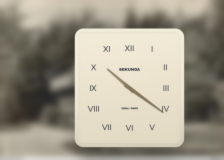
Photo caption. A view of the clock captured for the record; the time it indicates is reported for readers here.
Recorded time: 10:21
